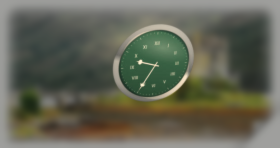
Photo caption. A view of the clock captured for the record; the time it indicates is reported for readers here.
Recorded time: 9:35
